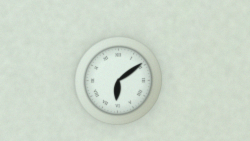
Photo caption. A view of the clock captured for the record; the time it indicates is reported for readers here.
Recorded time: 6:09
